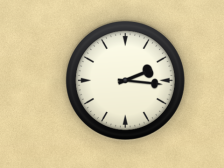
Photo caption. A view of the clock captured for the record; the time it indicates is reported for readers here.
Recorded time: 2:16
